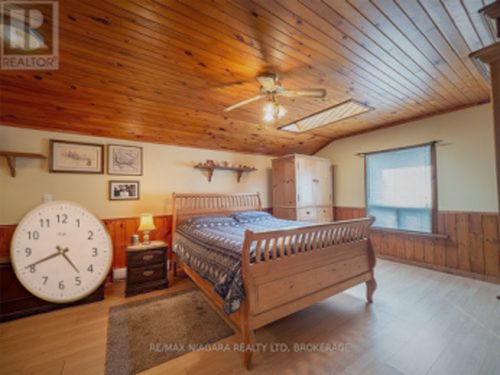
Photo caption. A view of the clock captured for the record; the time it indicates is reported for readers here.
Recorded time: 4:41
